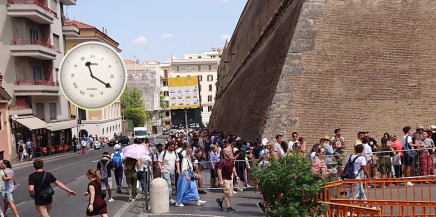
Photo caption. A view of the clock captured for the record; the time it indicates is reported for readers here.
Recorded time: 11:20
